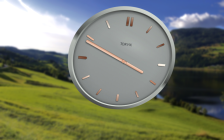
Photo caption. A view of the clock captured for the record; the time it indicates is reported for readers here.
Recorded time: 3:49
